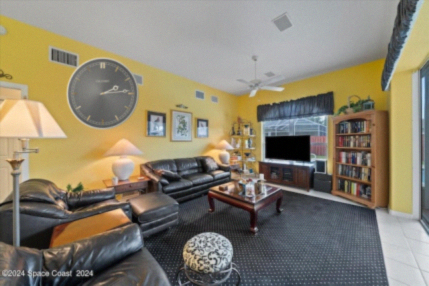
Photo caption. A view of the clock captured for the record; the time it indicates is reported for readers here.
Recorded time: 2:14
